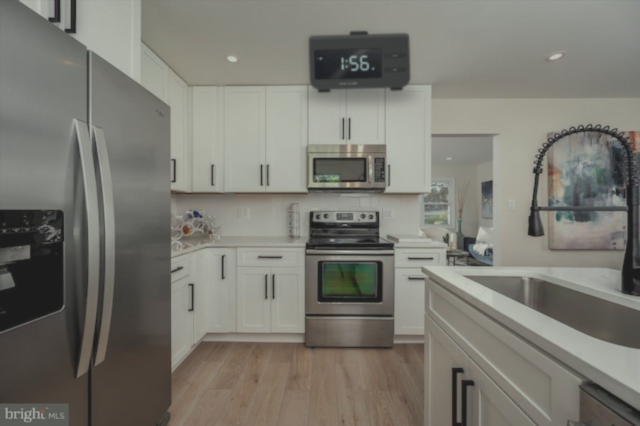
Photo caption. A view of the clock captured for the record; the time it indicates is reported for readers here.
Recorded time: 1:56
